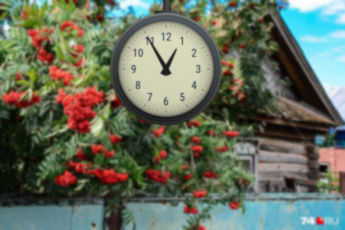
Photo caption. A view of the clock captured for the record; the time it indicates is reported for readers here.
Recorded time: 12:55
